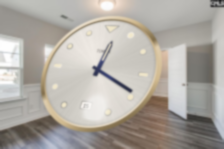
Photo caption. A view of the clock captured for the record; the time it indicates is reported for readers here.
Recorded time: 12:19
